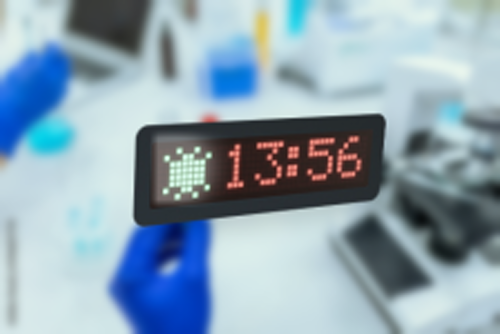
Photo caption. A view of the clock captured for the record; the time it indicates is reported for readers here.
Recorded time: 13:56
